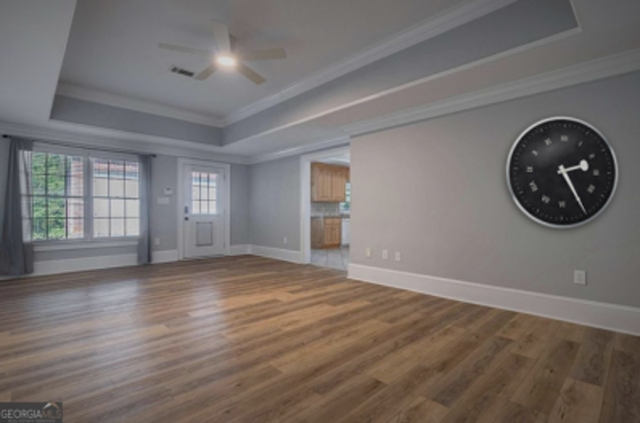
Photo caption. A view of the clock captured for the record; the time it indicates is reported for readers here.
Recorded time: 2:25
